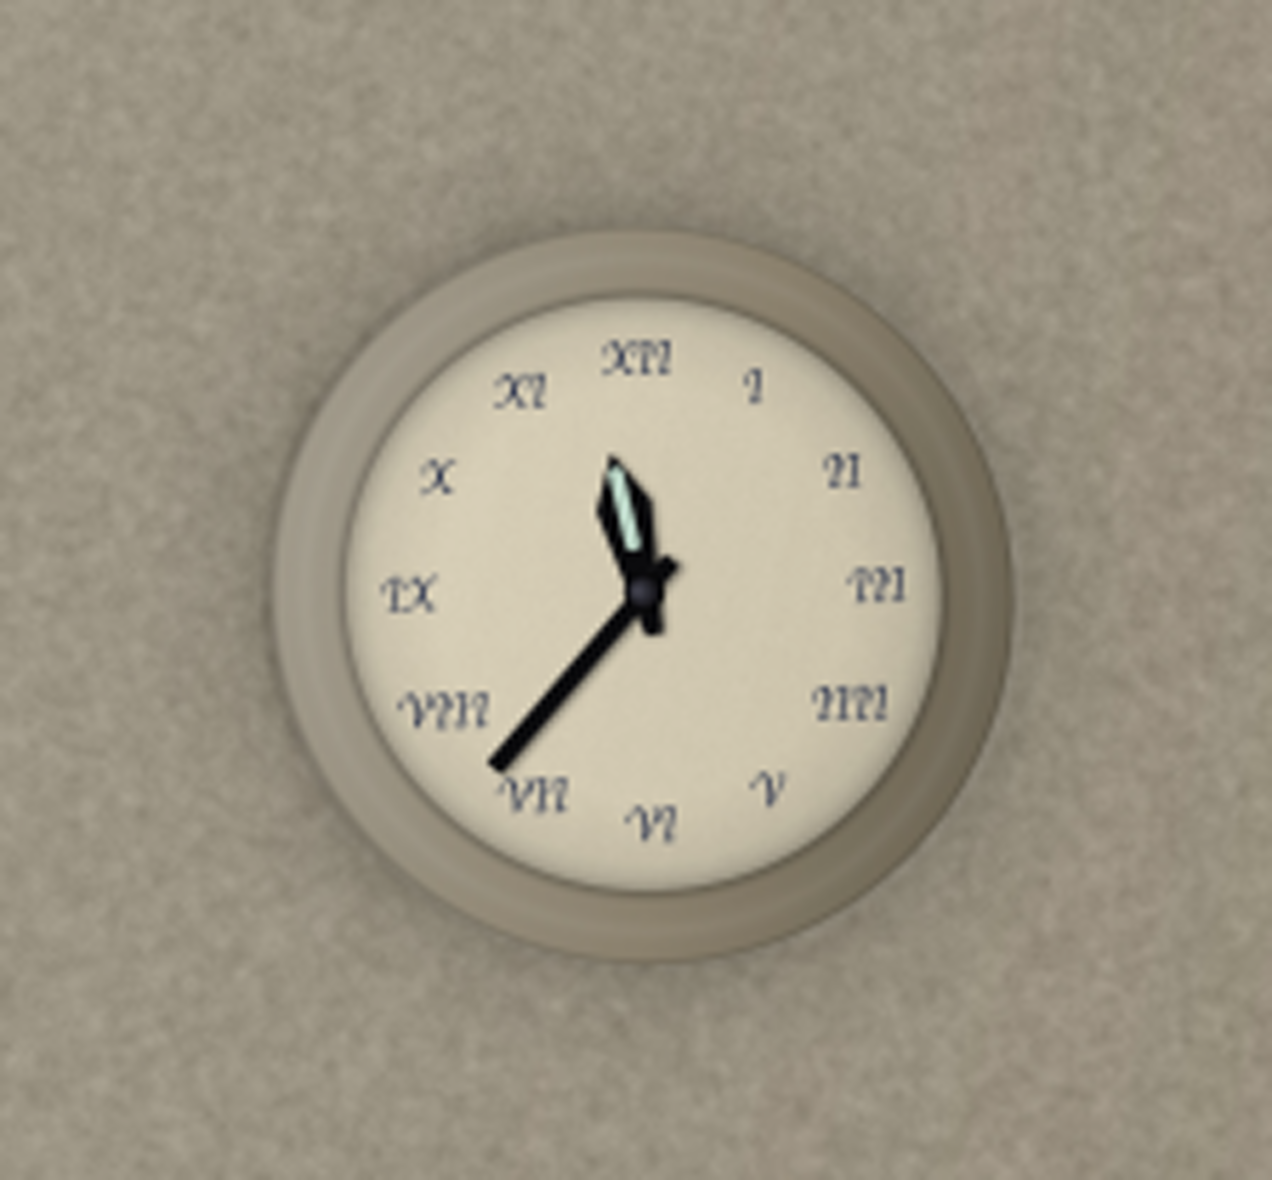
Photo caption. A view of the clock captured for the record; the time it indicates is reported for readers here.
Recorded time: 11:37
